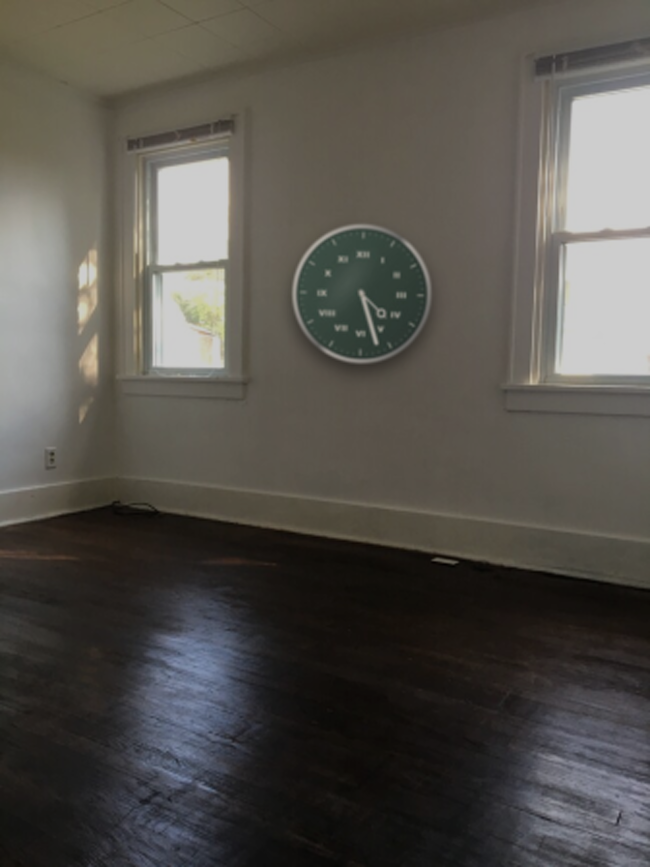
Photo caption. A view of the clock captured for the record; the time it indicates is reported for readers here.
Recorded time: 4:27
